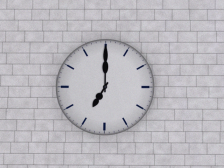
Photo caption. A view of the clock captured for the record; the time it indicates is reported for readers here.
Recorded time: 7:00
